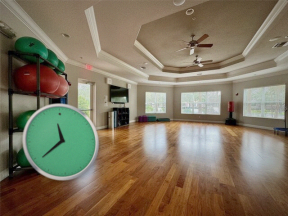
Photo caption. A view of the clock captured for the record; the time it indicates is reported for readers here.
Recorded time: 11:39
